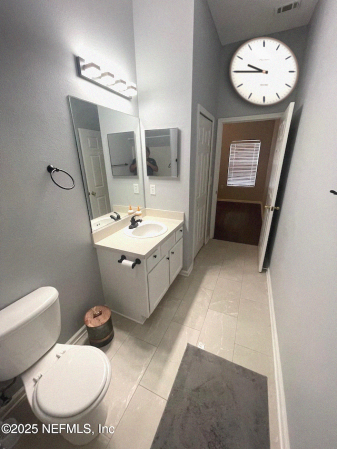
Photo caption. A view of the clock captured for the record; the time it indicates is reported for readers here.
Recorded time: 9:45
